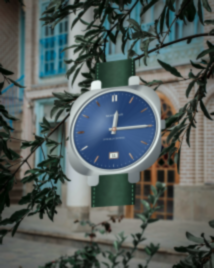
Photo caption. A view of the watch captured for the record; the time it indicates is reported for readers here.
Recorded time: 12:15
